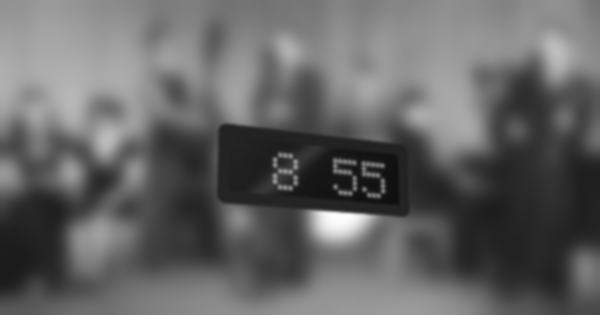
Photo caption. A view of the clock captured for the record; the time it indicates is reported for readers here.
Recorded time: 8:55
